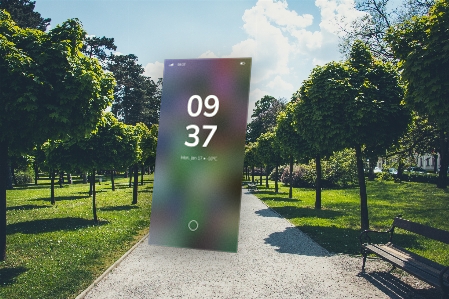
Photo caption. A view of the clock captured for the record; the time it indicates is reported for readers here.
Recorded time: 9:37
